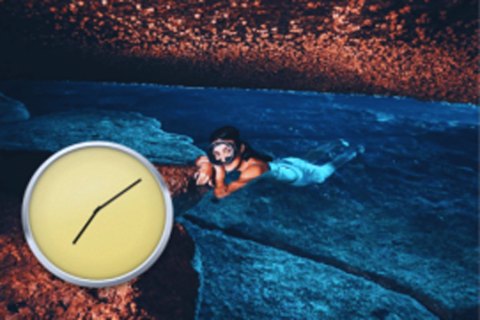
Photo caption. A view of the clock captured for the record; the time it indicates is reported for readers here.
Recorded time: 7:09
